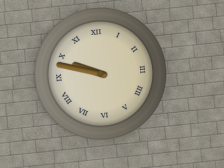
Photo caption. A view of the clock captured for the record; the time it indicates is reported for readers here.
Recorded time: 9:48
